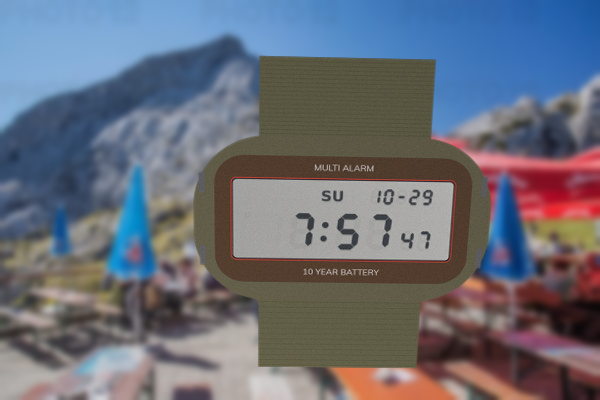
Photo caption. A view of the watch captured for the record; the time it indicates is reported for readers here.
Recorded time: 7:57:47
